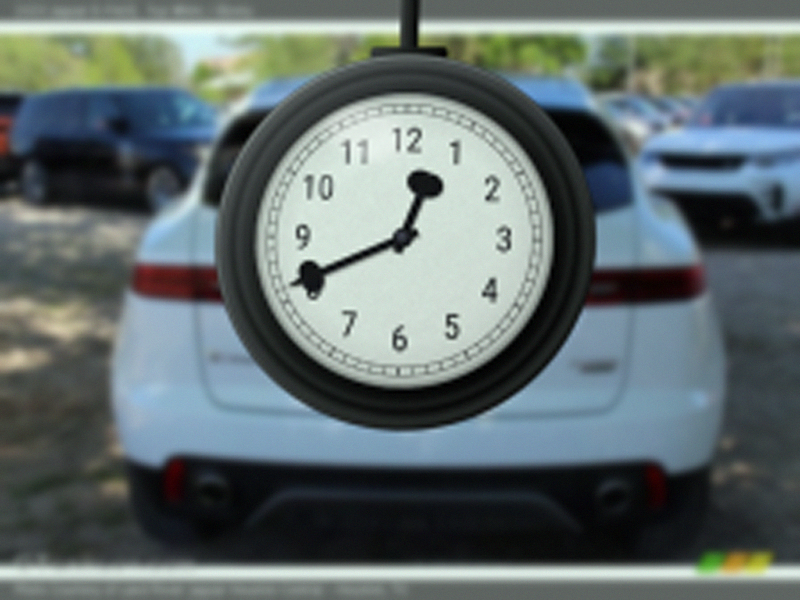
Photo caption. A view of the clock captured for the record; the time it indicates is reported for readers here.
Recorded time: 12:41
